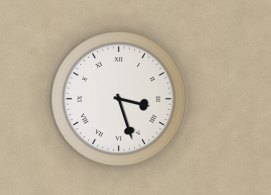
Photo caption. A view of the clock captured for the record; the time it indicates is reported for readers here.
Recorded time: 3:27
